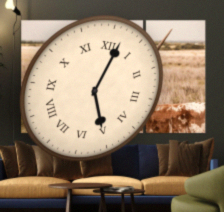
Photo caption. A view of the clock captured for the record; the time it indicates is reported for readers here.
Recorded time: 5:02
